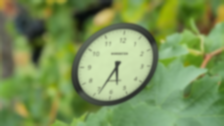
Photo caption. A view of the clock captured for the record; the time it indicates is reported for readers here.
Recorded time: 5:34
